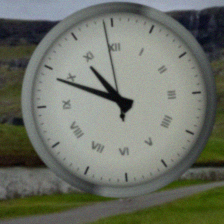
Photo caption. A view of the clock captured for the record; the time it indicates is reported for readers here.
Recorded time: 10:48:59
